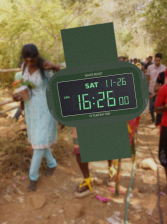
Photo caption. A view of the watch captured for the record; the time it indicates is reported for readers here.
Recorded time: 16:26:00
